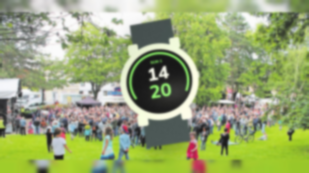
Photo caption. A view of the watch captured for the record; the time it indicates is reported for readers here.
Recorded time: 14:20
